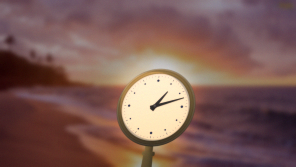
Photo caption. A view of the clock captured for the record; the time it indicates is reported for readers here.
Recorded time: 1:12
